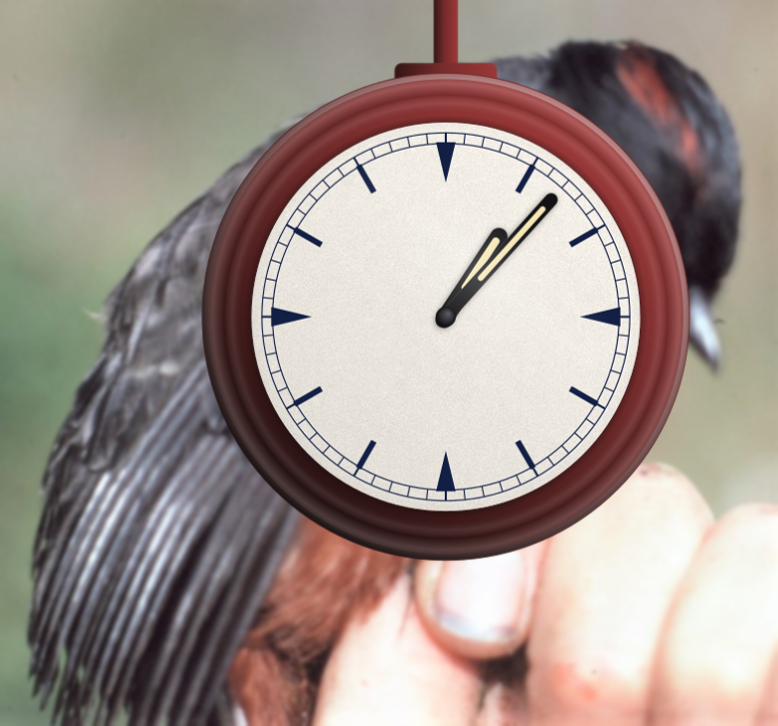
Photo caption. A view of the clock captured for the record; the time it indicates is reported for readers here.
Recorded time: 1:07
